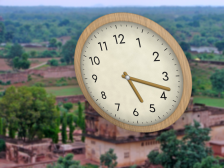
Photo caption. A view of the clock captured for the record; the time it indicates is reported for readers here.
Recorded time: 5:18
